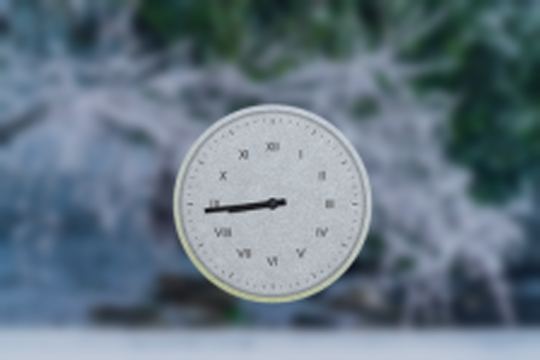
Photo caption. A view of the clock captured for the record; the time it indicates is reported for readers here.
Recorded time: 8:44
